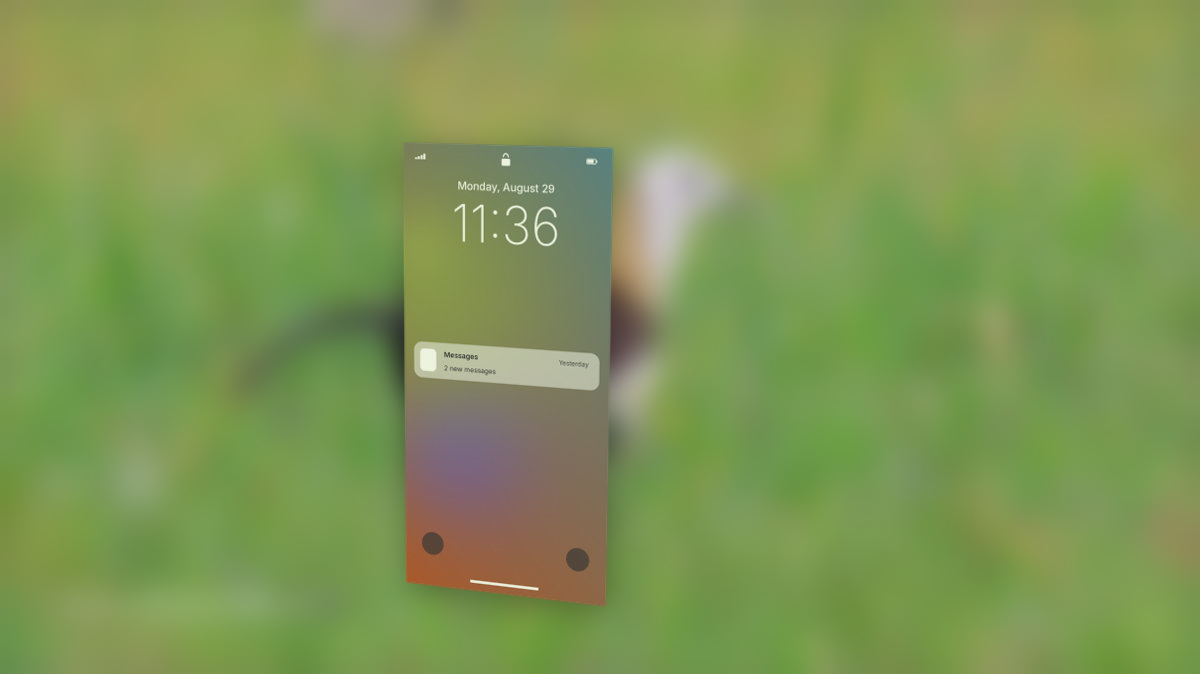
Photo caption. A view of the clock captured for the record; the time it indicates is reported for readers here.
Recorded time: 11:36
